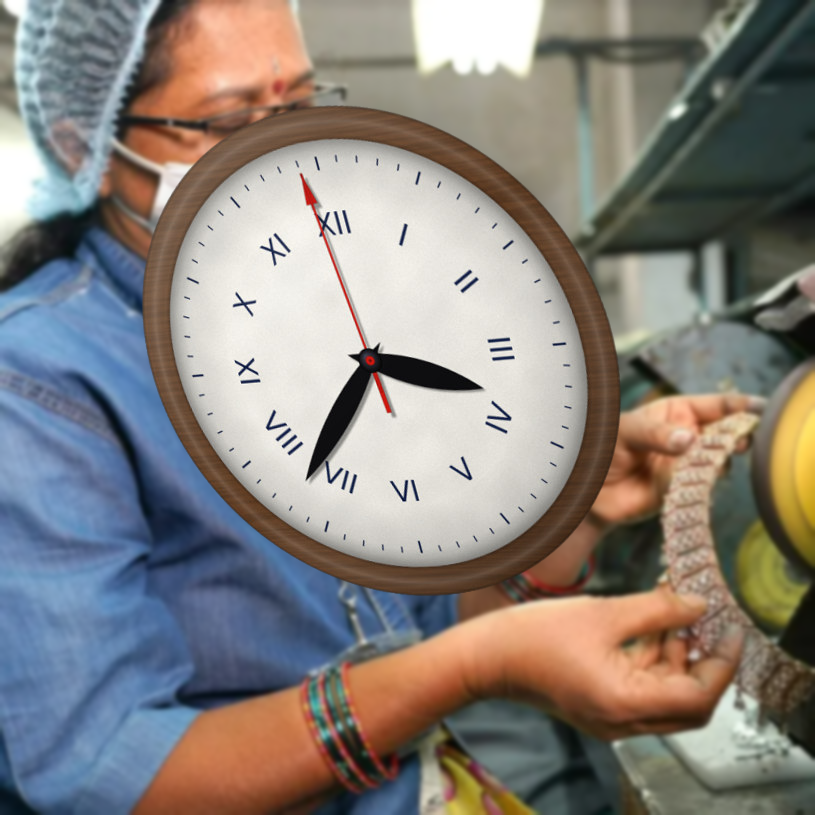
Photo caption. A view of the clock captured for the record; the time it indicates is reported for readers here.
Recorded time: 3:36:59
